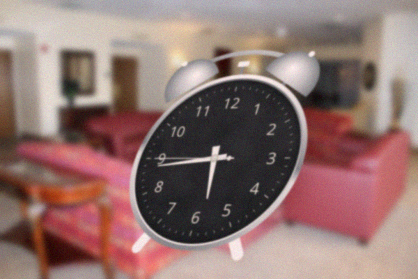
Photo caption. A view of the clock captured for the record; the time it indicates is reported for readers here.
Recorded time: 5:43:45
